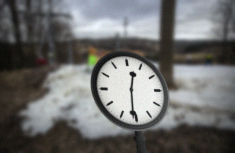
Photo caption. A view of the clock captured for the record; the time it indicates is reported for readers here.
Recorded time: 12:31
